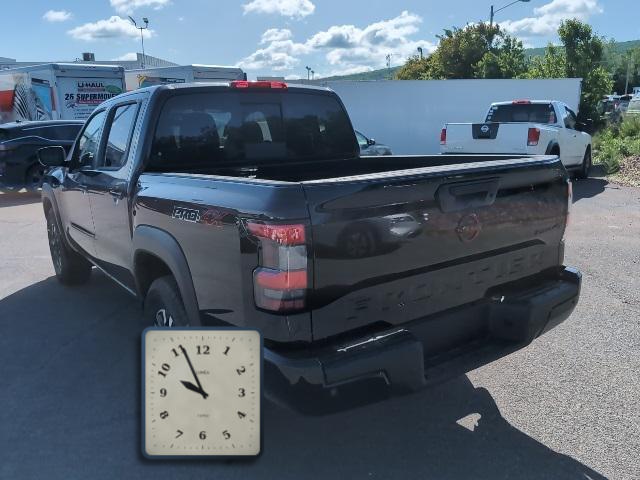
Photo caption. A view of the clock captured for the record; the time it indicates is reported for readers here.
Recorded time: 9:56
